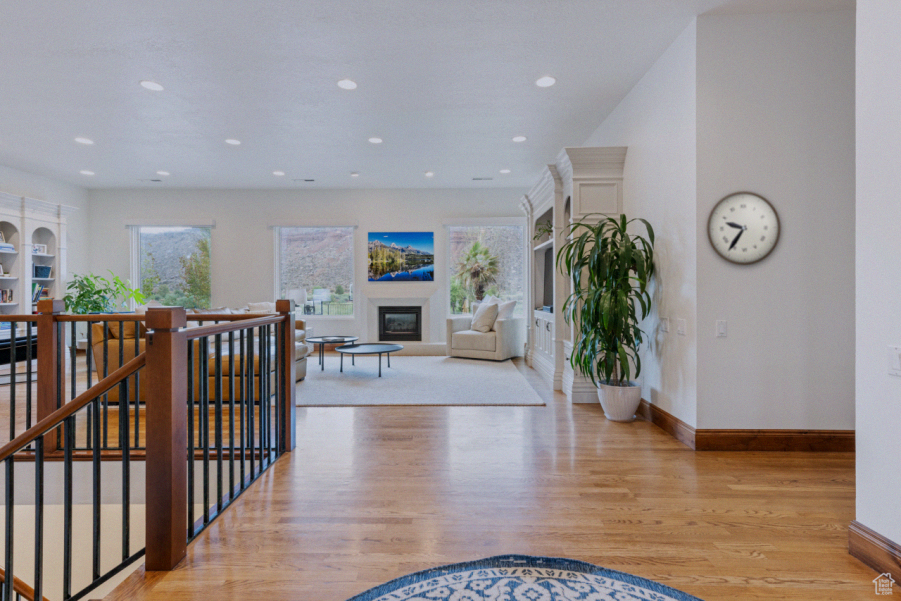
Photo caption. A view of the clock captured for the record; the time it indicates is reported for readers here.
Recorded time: 9:36
